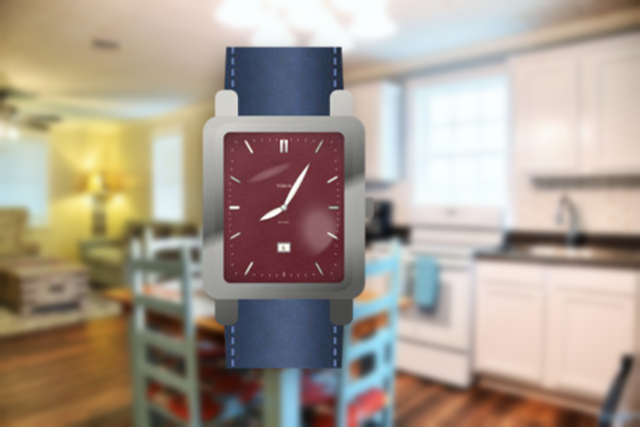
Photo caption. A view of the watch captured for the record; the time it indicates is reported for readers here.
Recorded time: 8:05
